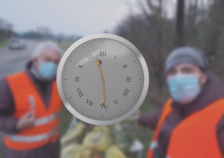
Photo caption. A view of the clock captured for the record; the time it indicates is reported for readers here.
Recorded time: 11:29
